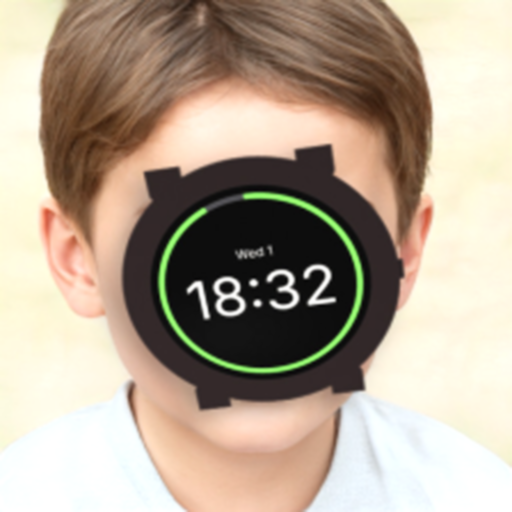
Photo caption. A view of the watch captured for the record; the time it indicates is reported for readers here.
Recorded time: 18:32
